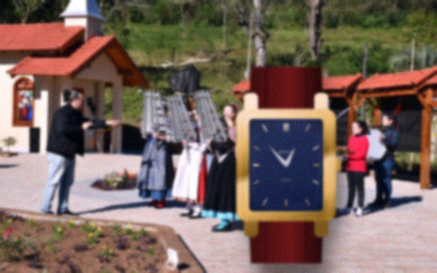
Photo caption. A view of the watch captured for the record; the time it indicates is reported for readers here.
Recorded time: 12:53
